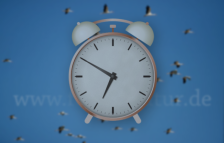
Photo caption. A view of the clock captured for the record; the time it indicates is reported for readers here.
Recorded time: 6:50
